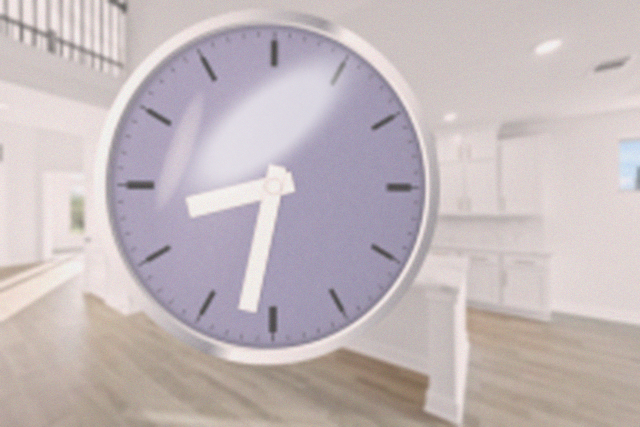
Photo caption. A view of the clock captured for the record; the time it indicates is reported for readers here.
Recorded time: 8:32
